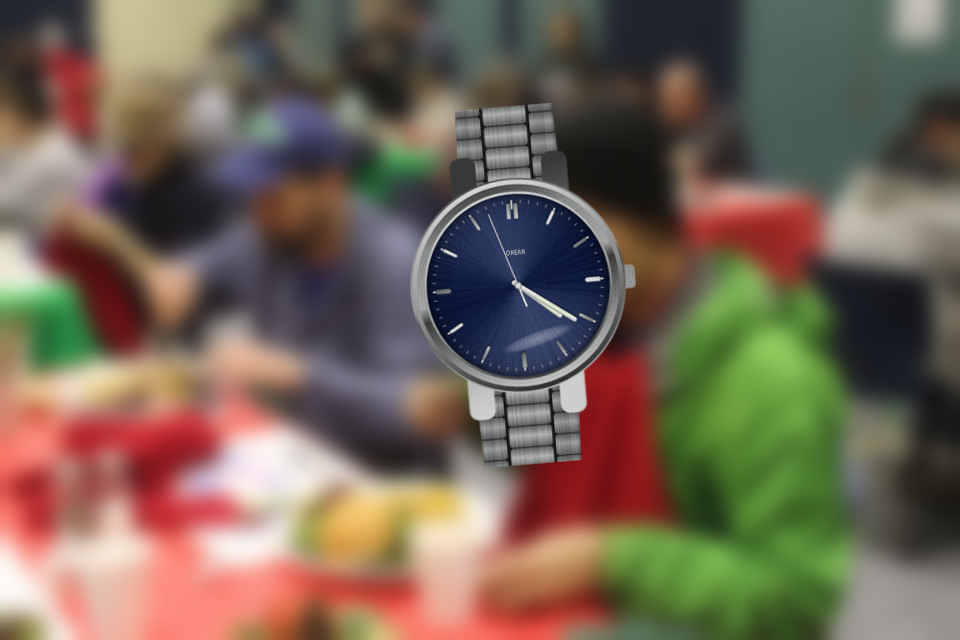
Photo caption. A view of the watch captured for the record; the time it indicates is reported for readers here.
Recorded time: 4:20:57
